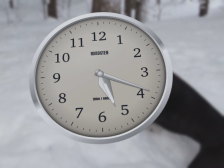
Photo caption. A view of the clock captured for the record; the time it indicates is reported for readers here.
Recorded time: 5:19
